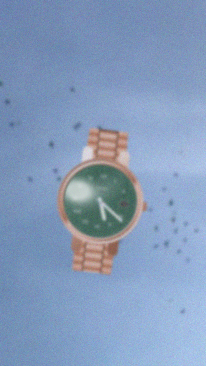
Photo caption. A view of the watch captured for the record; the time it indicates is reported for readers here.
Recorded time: 5:21
